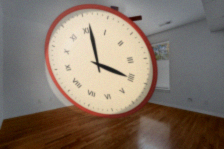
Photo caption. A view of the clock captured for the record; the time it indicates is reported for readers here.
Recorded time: 4:01
